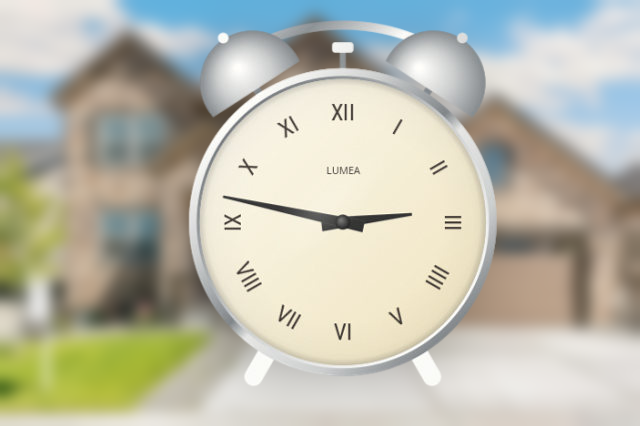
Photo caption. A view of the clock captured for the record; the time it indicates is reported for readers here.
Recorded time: 2:47
